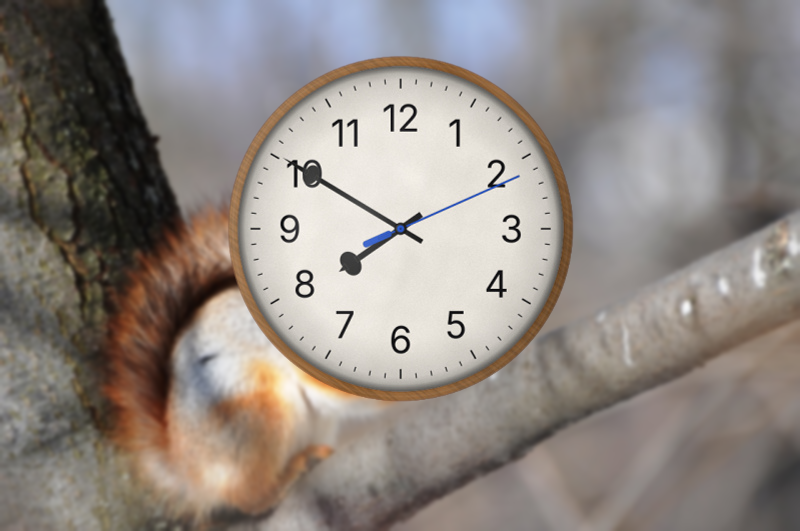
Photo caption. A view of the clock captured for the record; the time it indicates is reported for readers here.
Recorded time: 7:50:11
